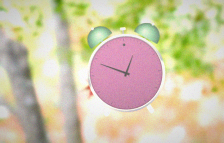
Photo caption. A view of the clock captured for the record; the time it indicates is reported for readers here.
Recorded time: 12:49
